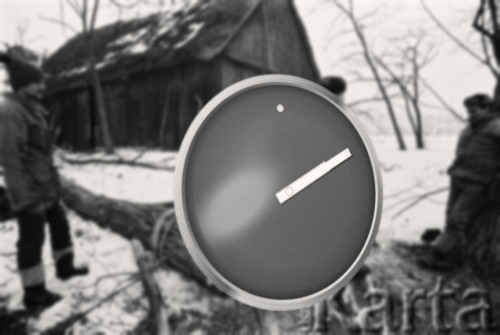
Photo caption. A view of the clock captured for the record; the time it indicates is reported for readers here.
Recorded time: 2:11
